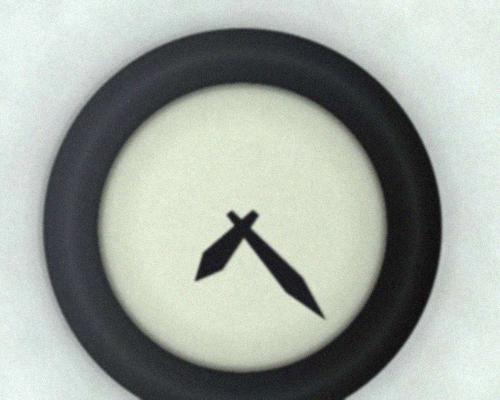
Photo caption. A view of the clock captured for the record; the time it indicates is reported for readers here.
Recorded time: 7:23
